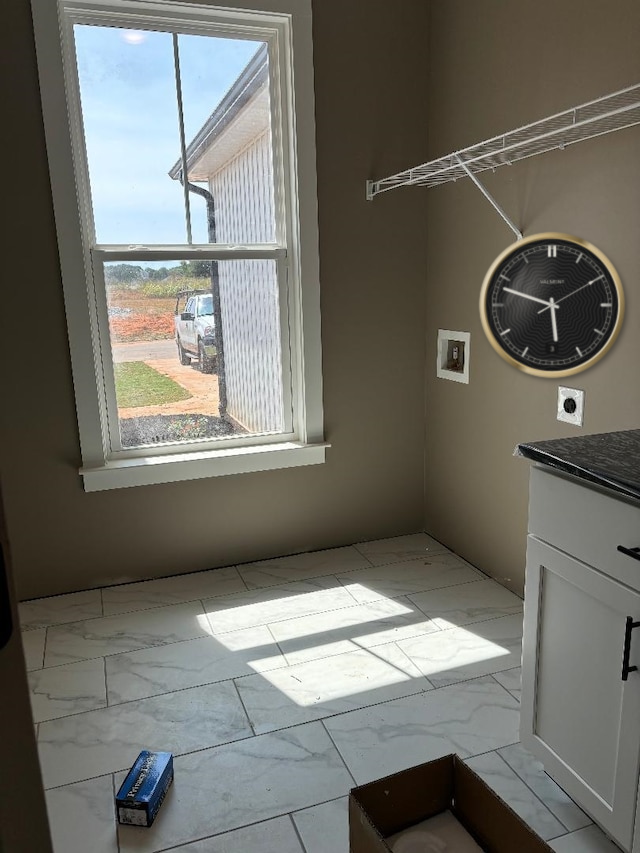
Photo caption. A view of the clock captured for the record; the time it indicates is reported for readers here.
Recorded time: 5:48:10
